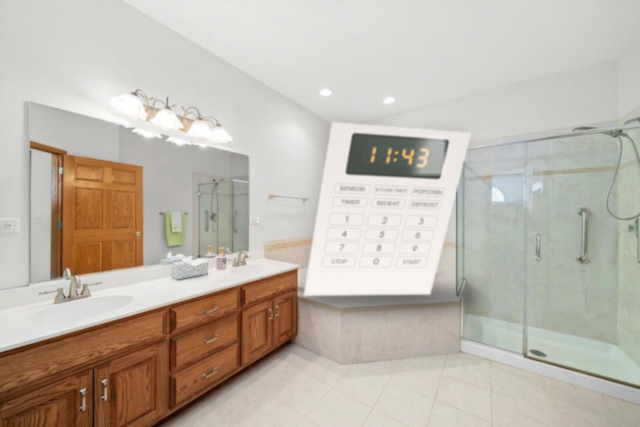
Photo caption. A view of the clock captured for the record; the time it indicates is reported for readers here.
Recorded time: 11:43
